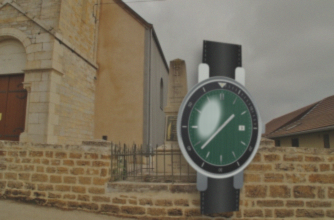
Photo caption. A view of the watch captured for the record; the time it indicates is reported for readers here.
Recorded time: 1:38
